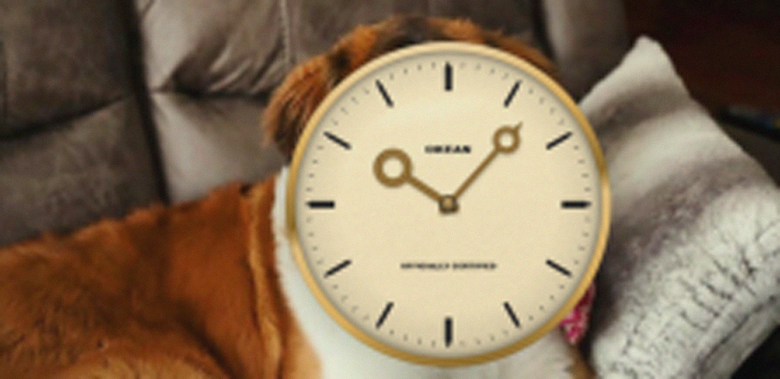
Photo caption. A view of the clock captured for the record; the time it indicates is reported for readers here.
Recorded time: 10:07
